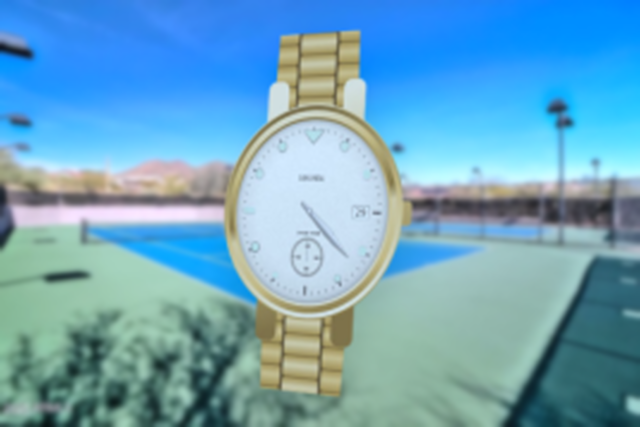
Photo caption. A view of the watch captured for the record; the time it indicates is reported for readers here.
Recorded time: 4:22
